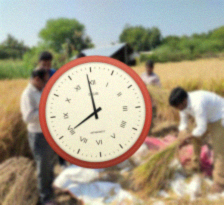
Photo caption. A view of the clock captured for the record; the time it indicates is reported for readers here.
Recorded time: 7:59
